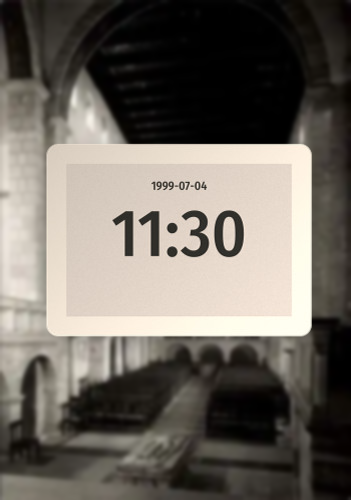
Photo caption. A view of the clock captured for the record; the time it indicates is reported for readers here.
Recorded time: 11:30
